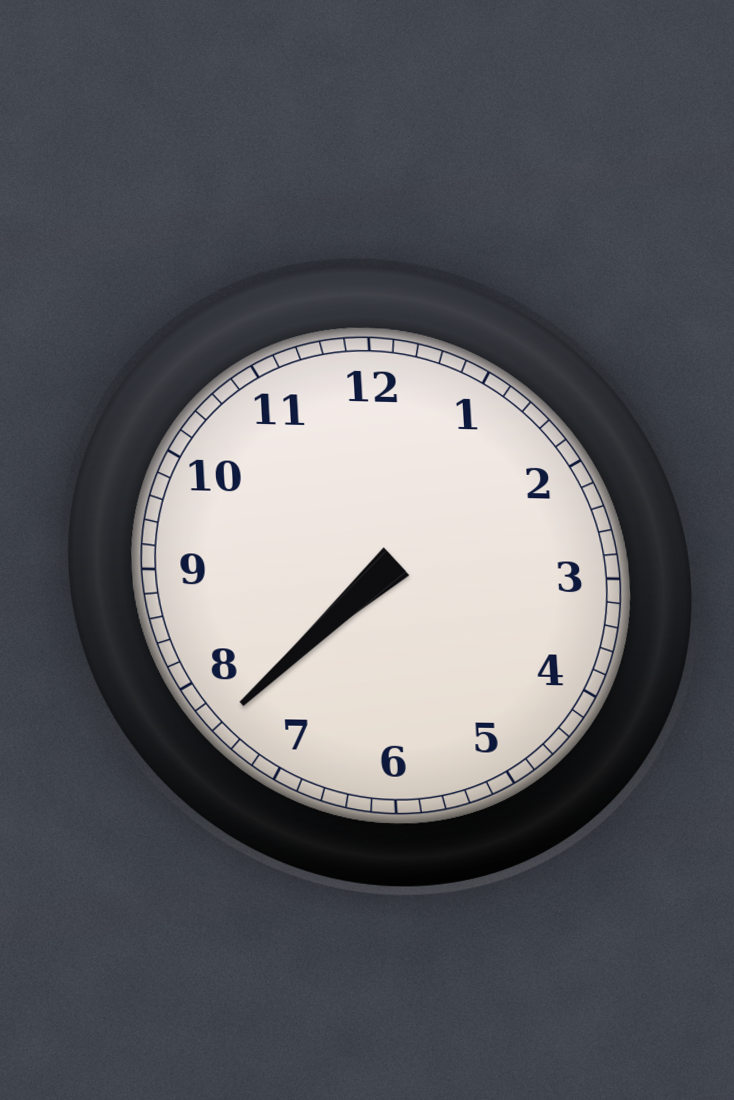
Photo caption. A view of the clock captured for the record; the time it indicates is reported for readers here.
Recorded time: 7:38
